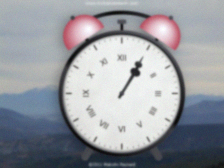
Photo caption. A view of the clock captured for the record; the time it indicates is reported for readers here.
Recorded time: 1:05
